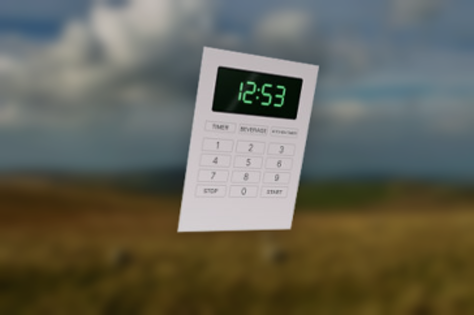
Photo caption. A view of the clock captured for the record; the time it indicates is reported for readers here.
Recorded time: 12:53
